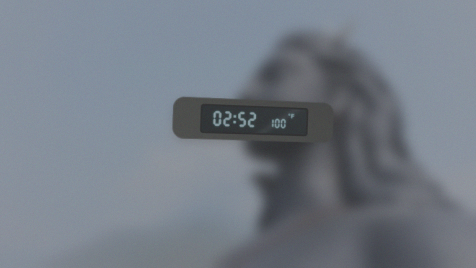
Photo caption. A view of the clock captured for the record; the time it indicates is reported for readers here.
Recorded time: 2:52
